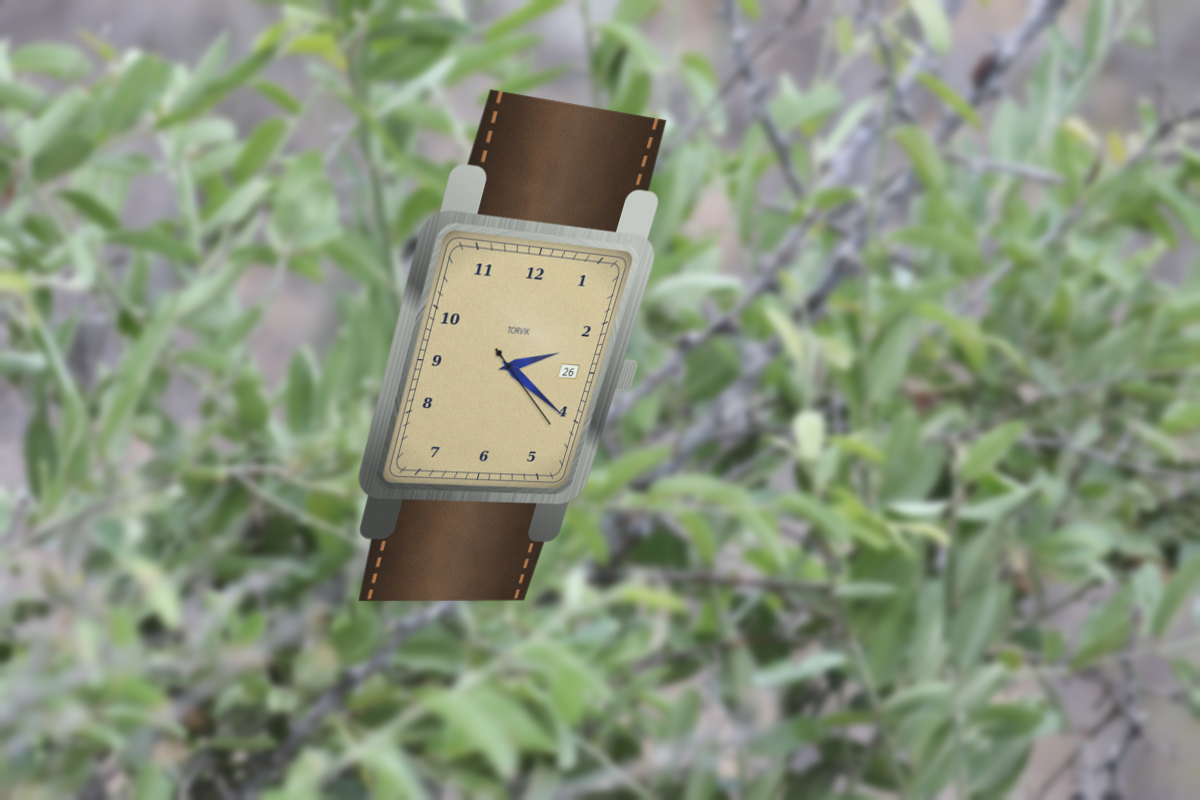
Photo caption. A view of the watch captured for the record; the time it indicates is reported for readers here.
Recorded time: 2:20:22
